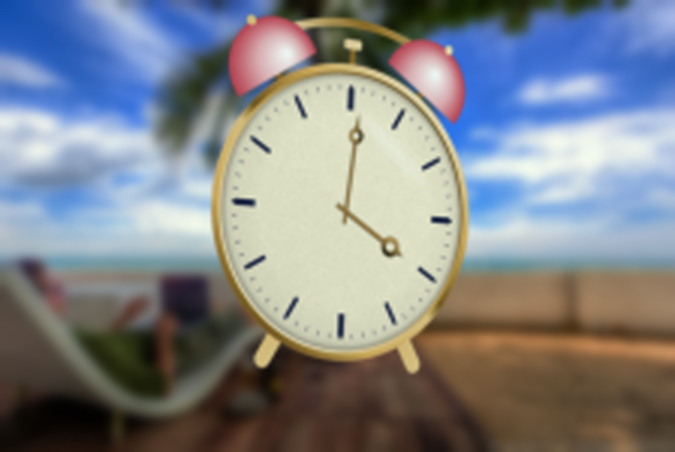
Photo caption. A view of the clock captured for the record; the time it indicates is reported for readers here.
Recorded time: 4:01
